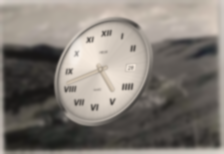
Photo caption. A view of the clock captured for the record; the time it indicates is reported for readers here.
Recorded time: 4:42
